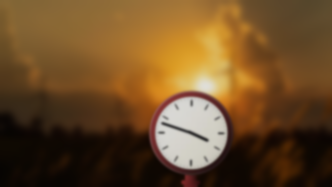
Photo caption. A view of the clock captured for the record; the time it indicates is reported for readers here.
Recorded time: 3:48
